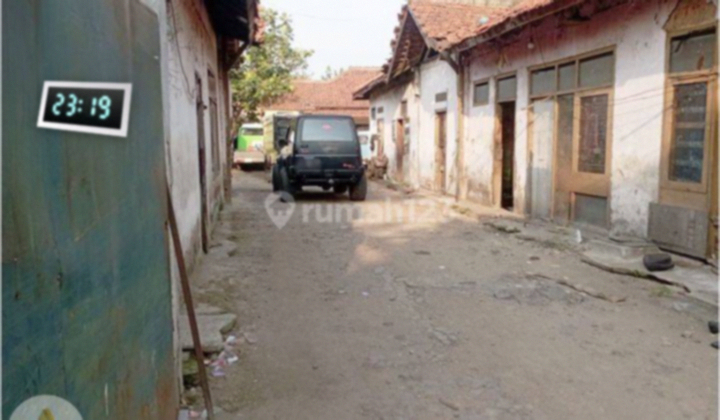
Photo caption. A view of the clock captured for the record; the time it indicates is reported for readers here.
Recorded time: 23:19
